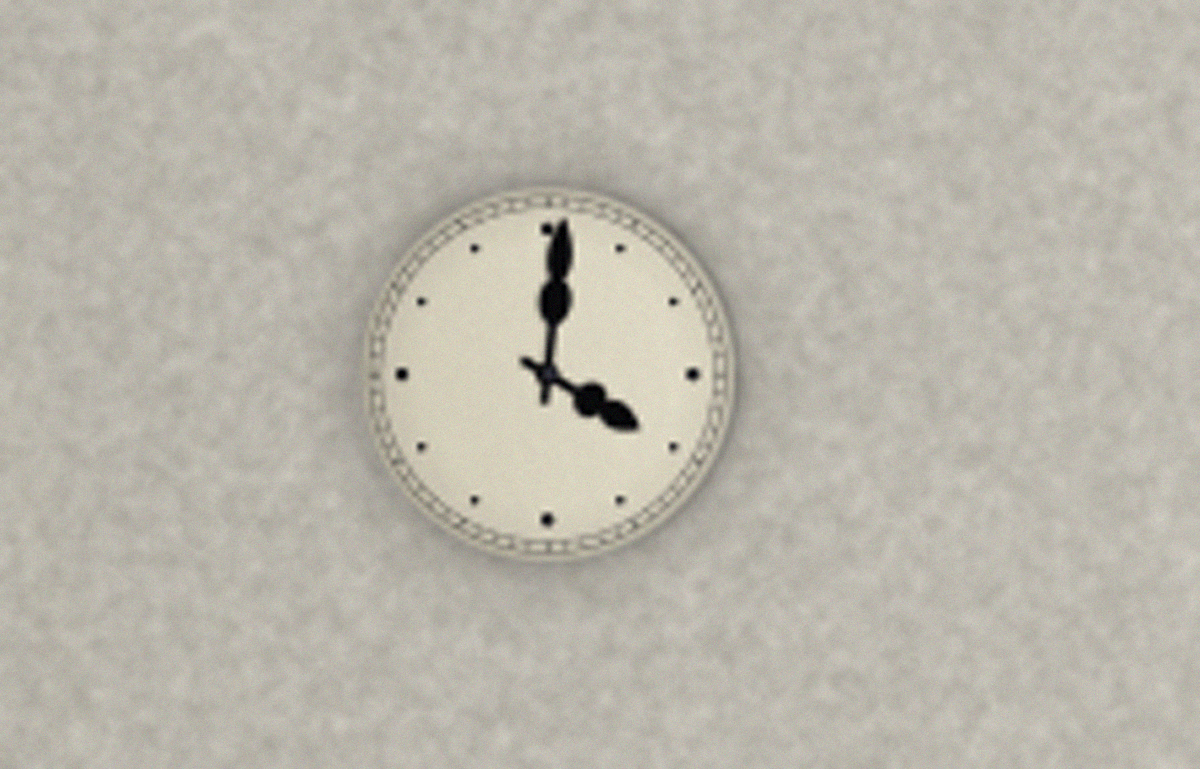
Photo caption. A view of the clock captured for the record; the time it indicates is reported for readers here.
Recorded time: 4:01
